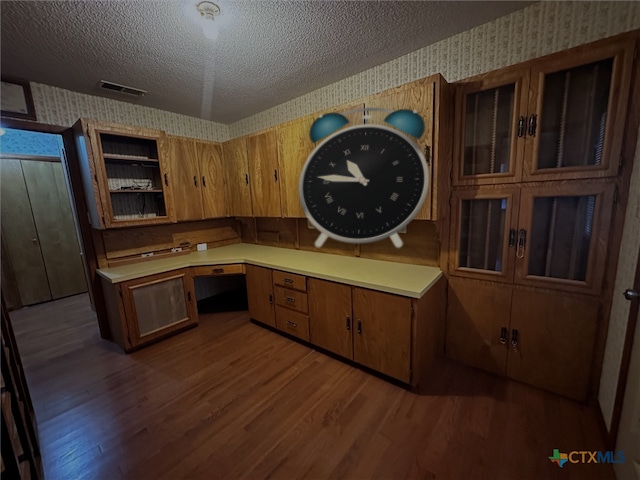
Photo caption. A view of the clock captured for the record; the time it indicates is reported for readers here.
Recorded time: 10:46
